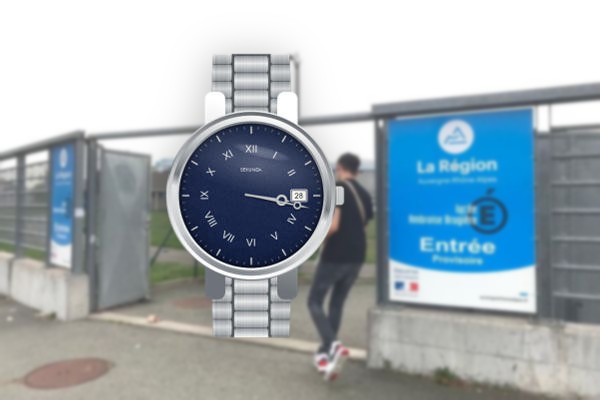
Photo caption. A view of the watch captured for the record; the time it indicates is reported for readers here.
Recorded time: 3:17
